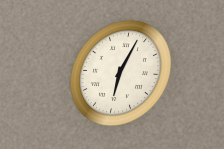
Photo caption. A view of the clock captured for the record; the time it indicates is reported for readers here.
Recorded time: 6:03
